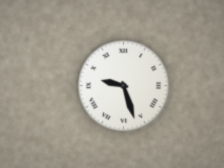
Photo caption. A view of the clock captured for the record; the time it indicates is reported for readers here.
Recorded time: 9:27
